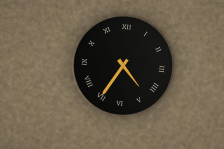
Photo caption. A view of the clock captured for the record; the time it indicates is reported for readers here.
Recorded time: 4:35
